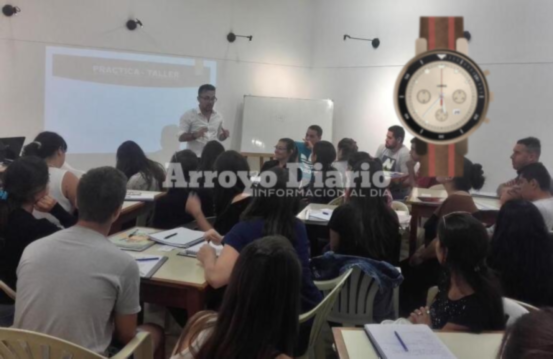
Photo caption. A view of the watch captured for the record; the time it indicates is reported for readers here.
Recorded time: 5:37
